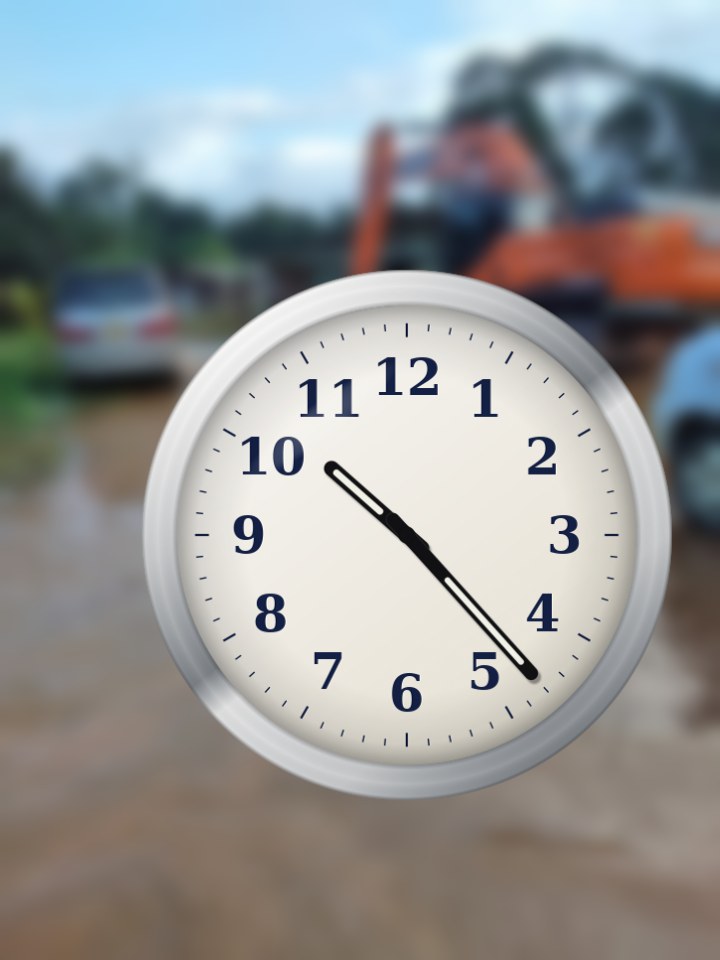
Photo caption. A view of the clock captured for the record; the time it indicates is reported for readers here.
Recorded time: 10:23
